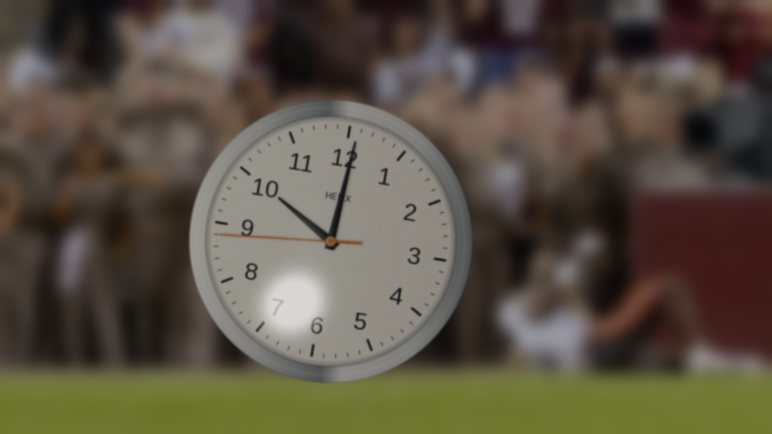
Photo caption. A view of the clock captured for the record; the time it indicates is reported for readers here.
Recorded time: 10:00:44
